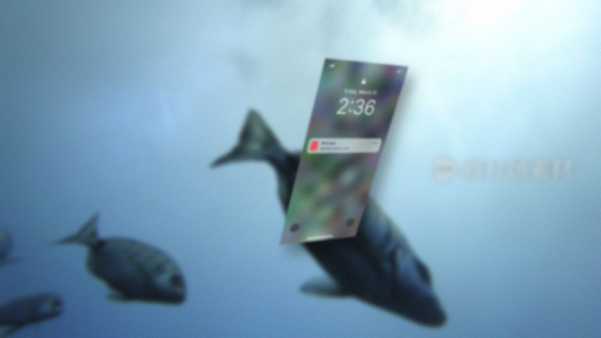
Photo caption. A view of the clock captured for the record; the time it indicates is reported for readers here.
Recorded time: 2:36
